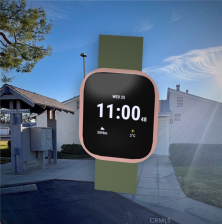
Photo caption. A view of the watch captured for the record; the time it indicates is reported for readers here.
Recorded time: 11:00
